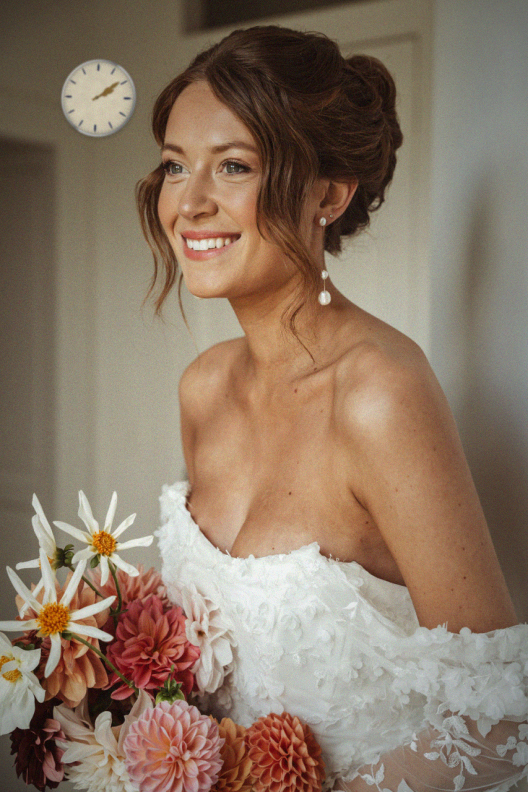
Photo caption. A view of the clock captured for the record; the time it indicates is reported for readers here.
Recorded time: 2:09
